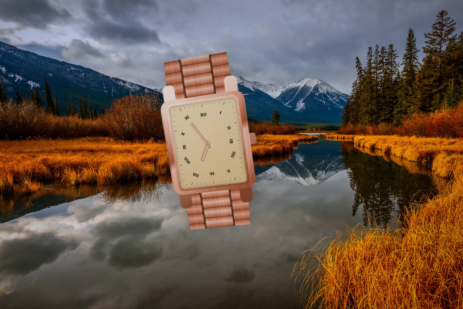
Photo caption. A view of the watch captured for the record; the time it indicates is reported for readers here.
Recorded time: 6:55
